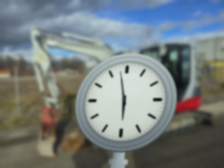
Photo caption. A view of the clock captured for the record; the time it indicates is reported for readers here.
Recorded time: 5:58
